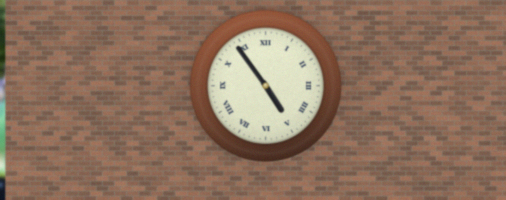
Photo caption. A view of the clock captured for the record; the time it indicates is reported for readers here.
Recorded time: 4:54
